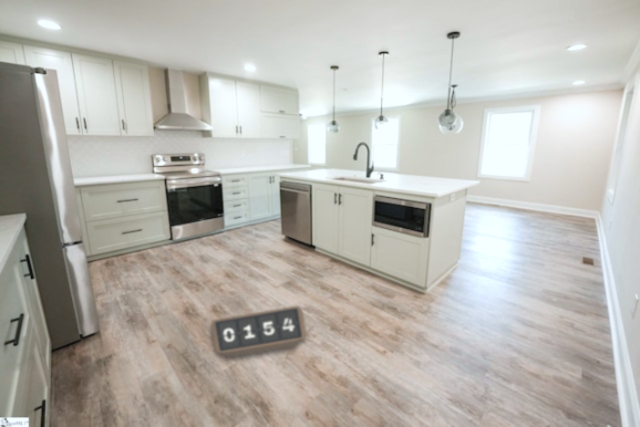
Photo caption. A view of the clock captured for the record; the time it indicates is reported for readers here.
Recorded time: 1:54
